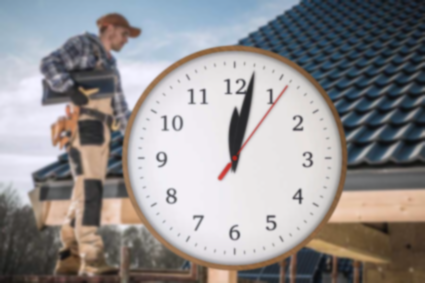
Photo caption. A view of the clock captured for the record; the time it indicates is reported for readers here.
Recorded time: 12:02:06
